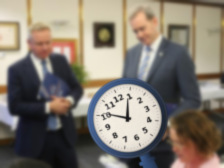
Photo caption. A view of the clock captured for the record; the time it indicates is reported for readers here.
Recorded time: 12:51
